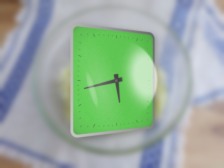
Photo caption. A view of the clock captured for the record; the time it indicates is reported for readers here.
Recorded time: 5:43
